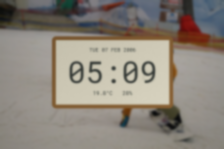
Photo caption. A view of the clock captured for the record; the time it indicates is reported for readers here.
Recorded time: 5:09
